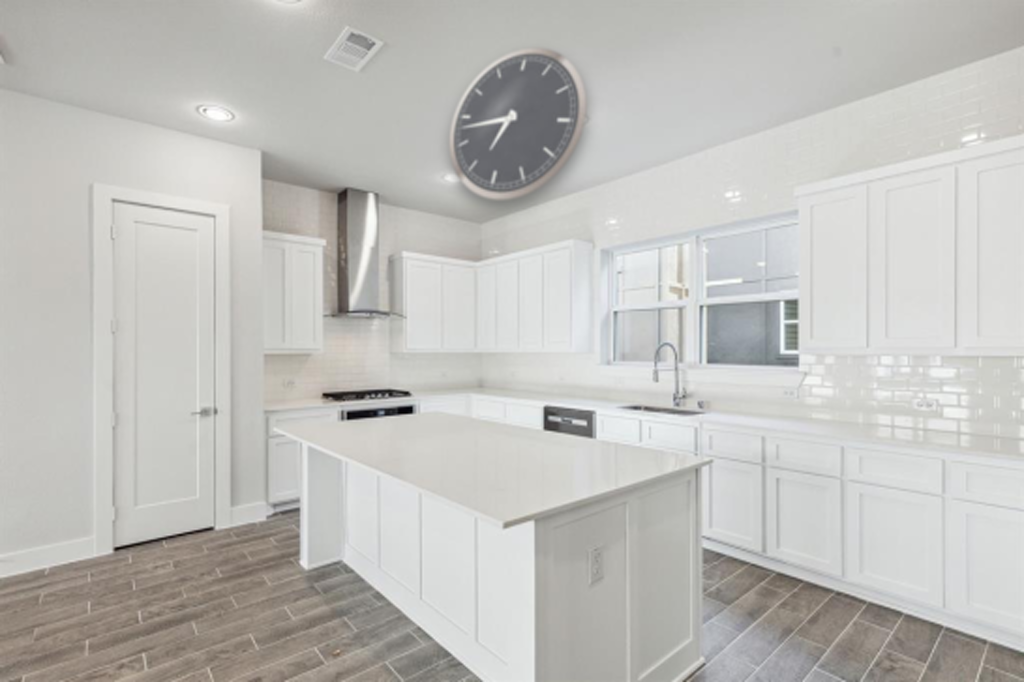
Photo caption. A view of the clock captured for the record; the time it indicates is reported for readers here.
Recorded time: 6:43
